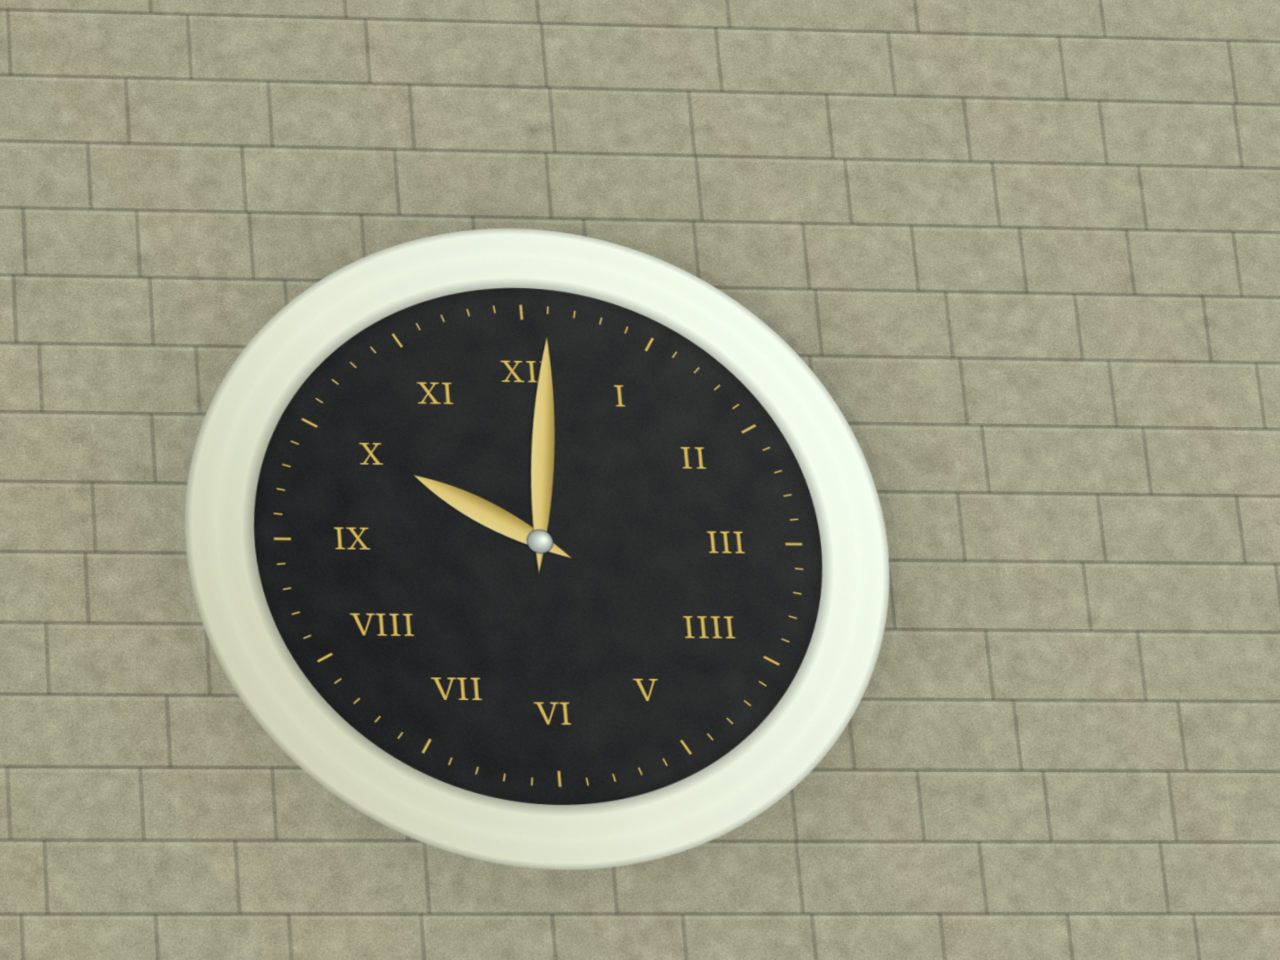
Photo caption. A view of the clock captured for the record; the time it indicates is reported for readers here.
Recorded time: 10:01
